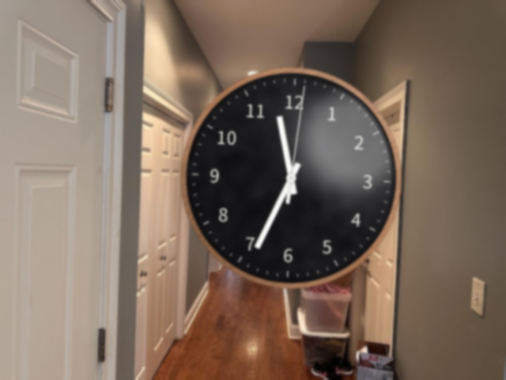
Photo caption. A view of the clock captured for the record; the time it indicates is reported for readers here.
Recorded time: 11:34:01
